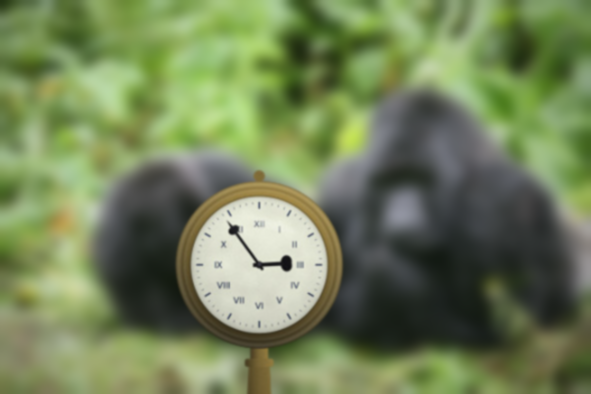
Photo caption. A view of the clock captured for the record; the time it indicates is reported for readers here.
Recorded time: 2:54
